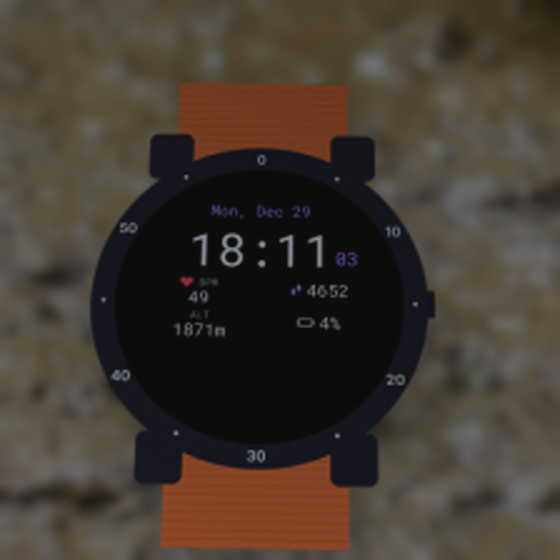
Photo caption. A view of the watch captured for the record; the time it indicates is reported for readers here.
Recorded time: 18:11:03
